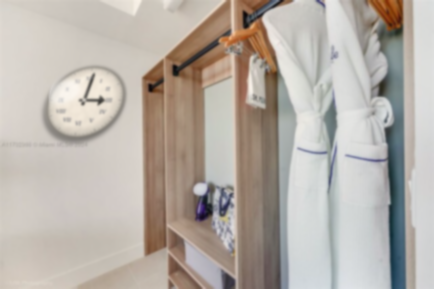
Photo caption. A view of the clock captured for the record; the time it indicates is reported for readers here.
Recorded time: 3:01
